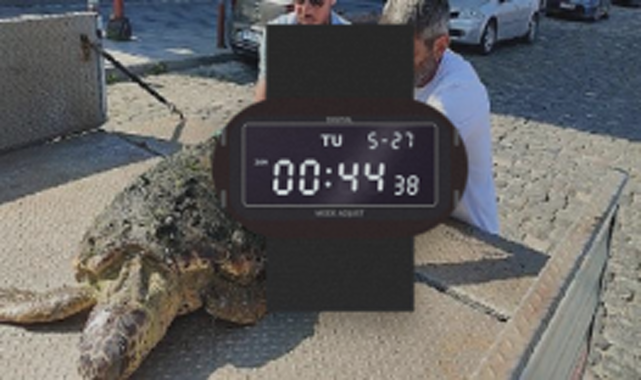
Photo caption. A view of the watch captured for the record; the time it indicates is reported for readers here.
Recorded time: 0:44:38
